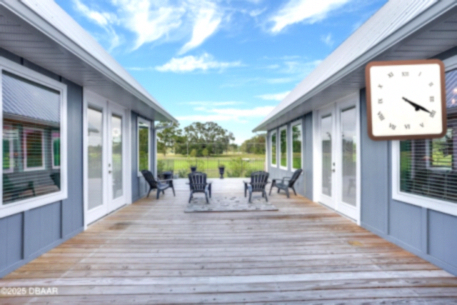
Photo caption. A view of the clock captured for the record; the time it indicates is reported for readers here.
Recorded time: 4:20
